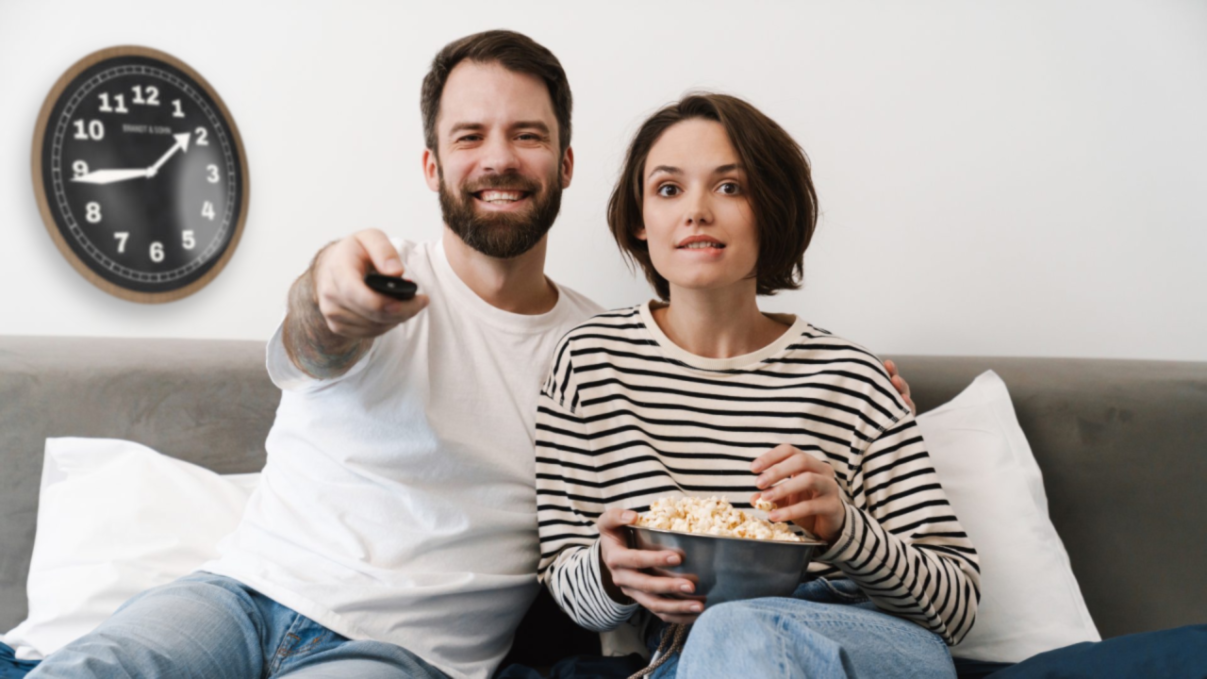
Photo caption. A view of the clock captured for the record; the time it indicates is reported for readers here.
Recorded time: 1:44
